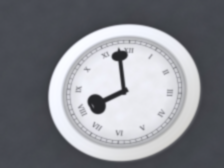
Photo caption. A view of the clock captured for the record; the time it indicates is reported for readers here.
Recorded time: 7:58
